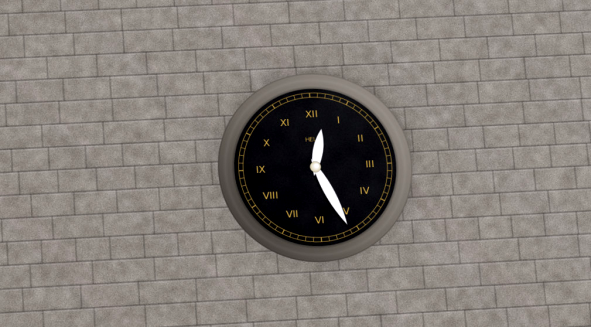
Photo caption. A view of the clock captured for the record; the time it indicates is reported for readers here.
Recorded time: 12:26
